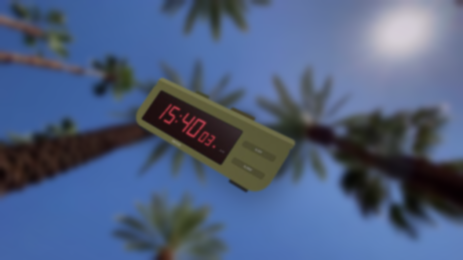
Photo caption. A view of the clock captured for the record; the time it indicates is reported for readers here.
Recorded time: 15:40
